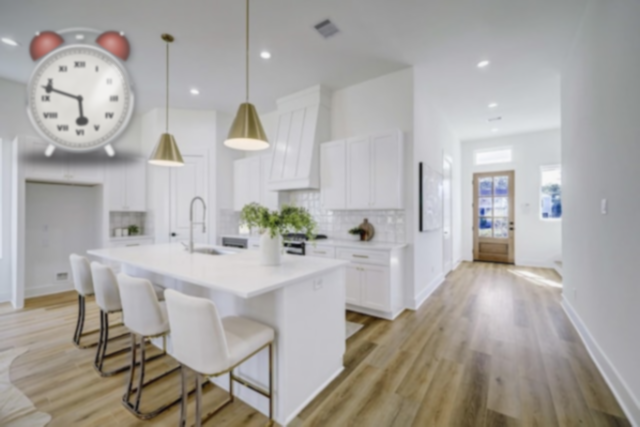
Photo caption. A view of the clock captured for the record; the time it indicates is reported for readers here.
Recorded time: 5:48
